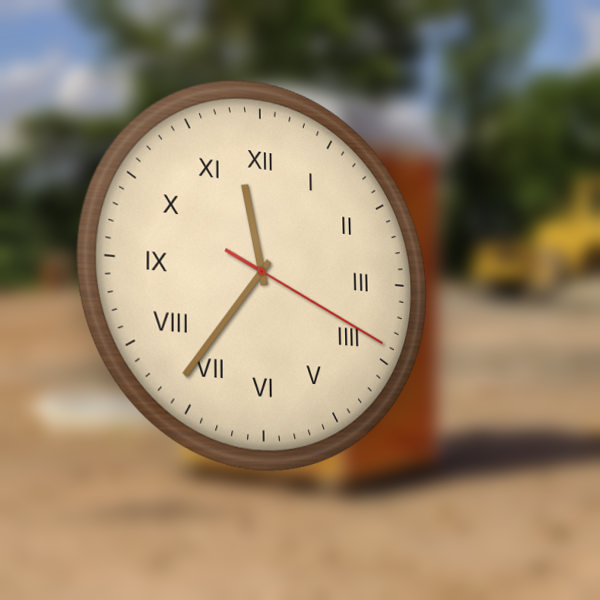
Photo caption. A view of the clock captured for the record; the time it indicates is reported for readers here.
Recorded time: 11:36:19
